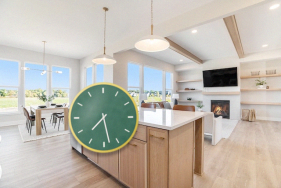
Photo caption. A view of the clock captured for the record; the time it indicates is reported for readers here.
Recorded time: 7:28
